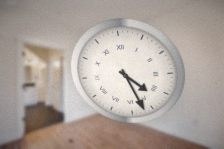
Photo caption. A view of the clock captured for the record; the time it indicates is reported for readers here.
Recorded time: 4:27
